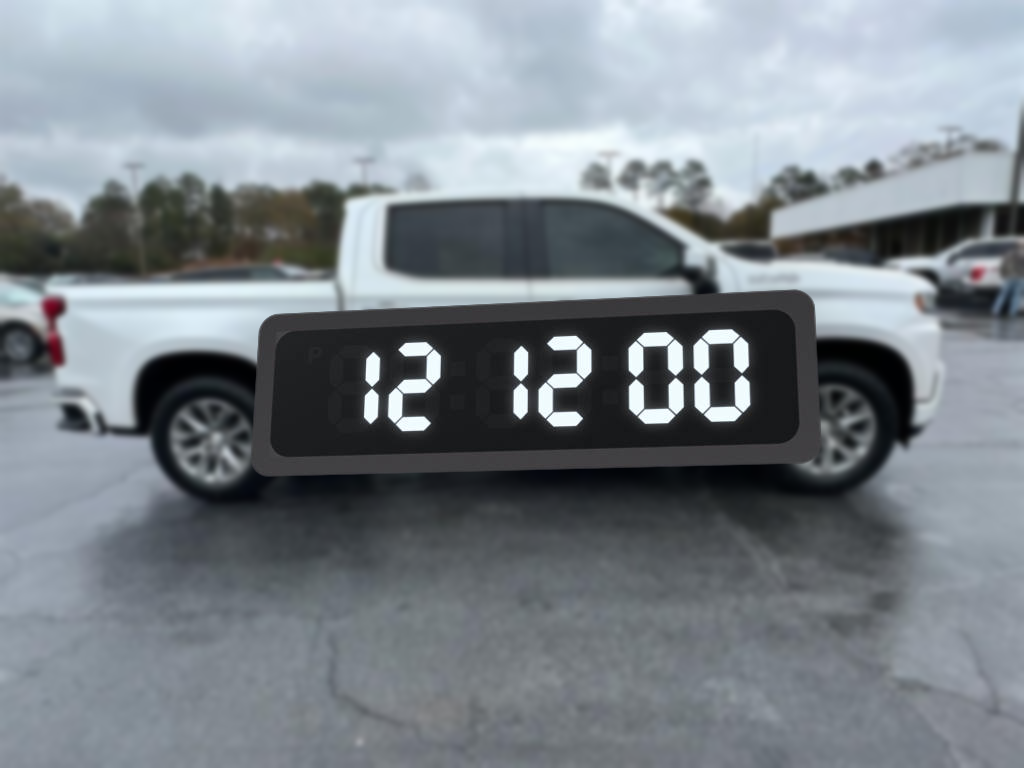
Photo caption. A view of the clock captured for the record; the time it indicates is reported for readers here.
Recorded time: 12:12:00
